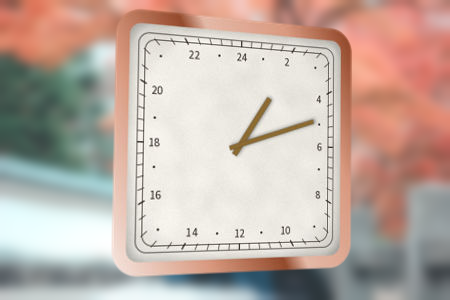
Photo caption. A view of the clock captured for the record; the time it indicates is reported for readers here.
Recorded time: 2:12
